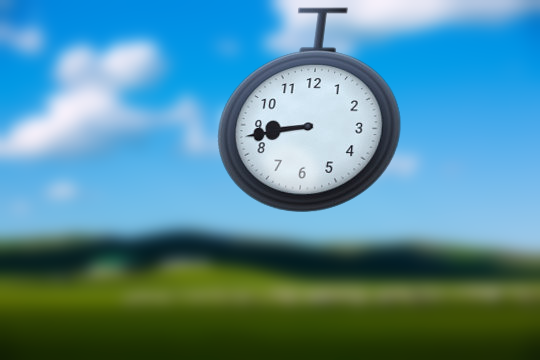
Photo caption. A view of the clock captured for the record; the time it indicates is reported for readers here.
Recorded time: 8:43
